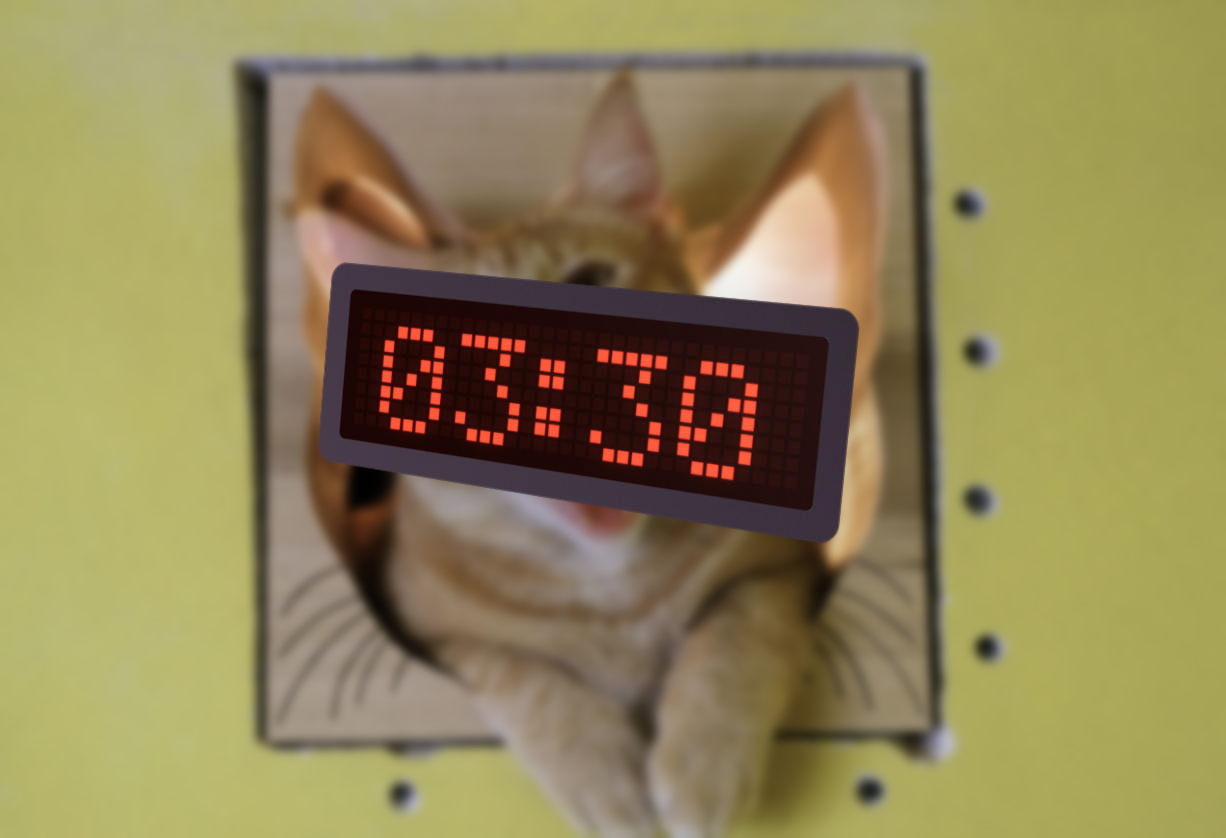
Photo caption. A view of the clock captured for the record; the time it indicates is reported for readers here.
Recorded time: 3:30
